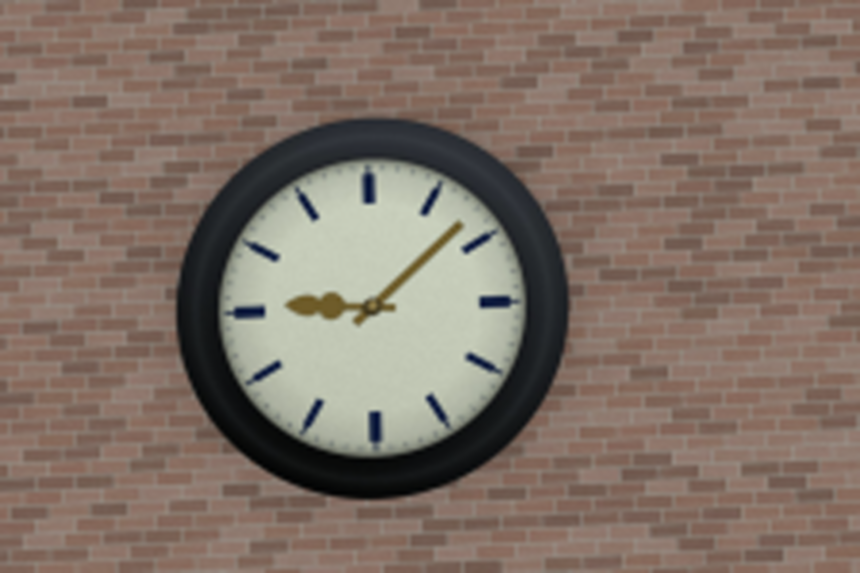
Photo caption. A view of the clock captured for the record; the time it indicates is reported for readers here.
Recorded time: 9:08
